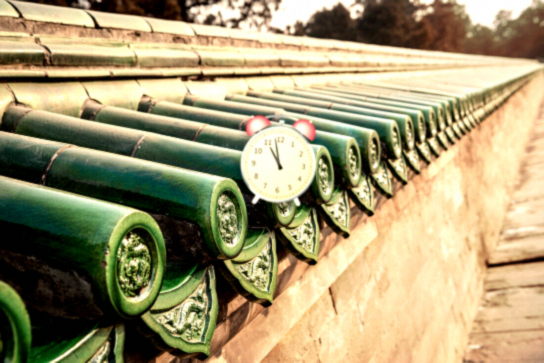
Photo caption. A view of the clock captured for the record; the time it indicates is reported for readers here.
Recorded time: 10:58
